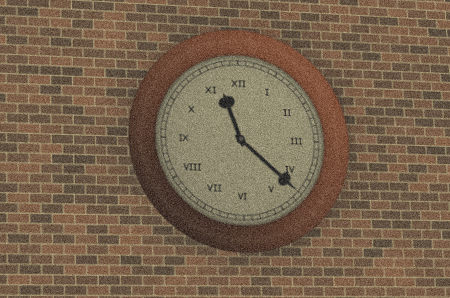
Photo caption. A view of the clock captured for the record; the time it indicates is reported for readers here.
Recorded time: 11:22
